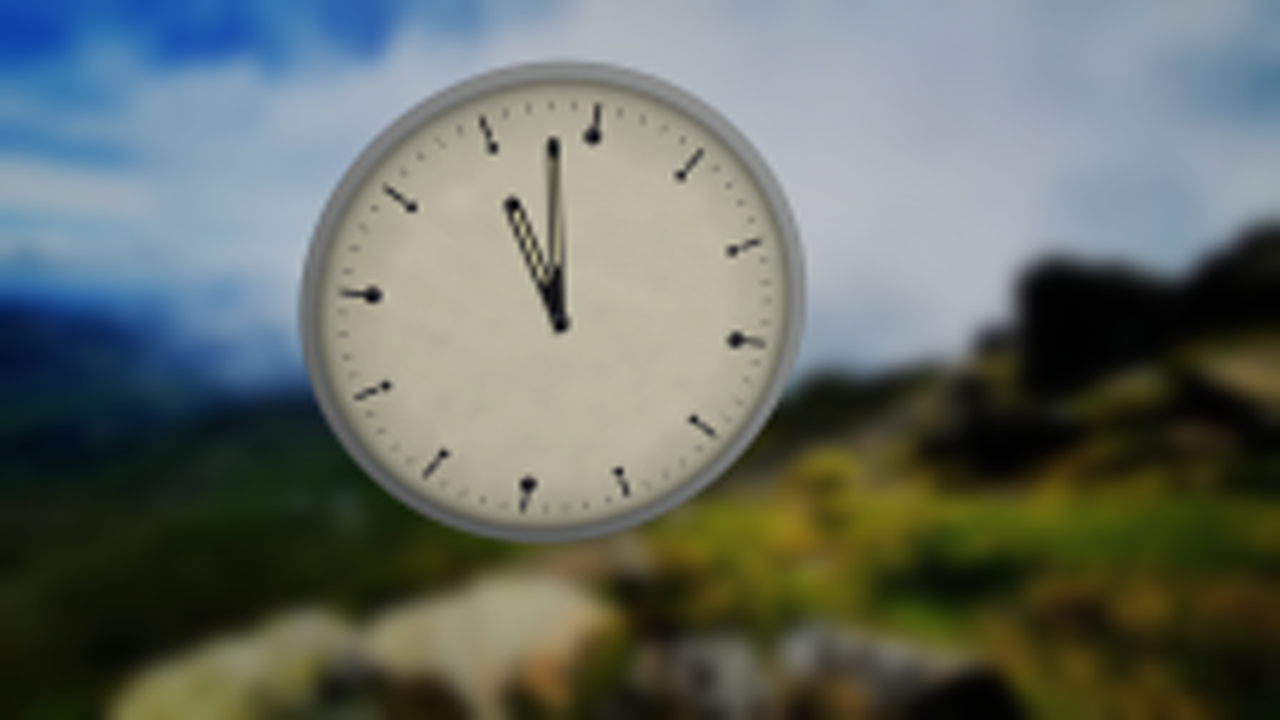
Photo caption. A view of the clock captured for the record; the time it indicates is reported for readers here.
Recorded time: 10:58
